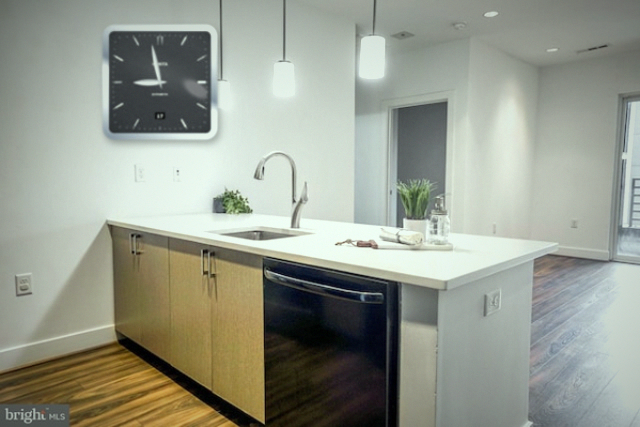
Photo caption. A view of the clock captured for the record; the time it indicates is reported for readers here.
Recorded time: 8:58
